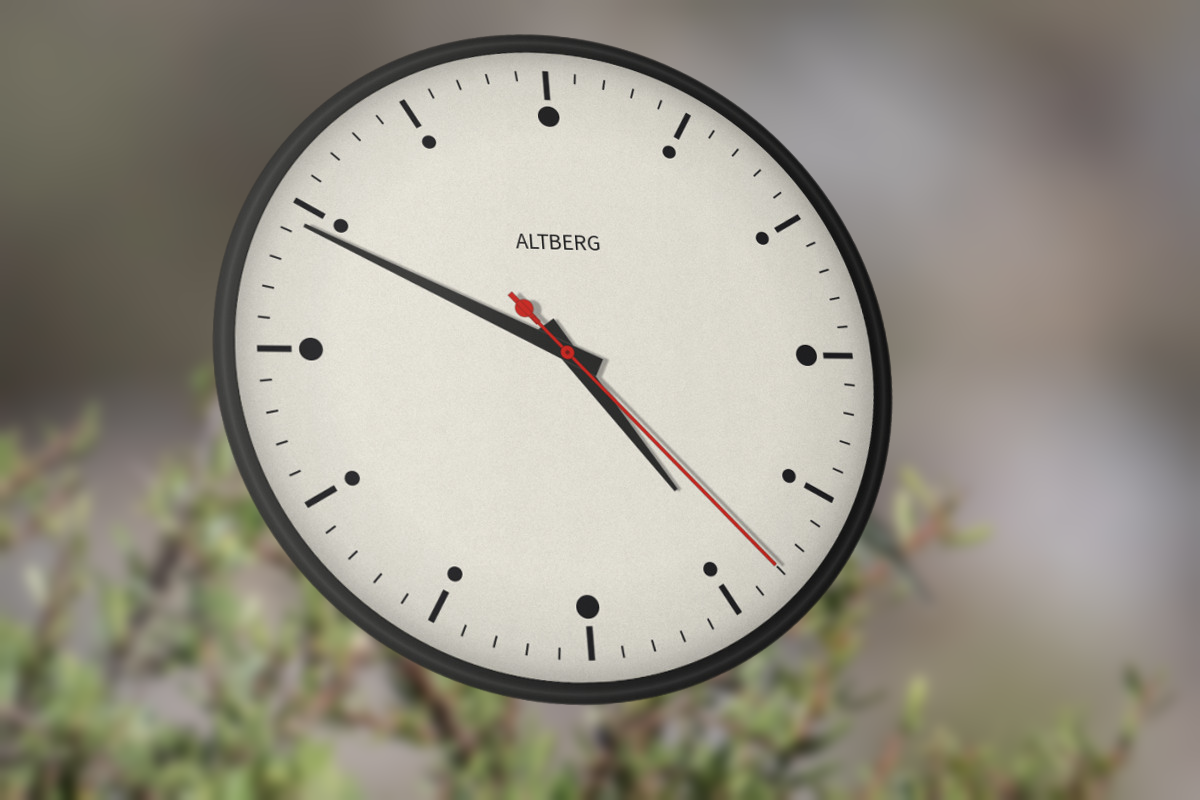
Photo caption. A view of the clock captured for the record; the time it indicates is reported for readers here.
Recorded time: 4:49:23
